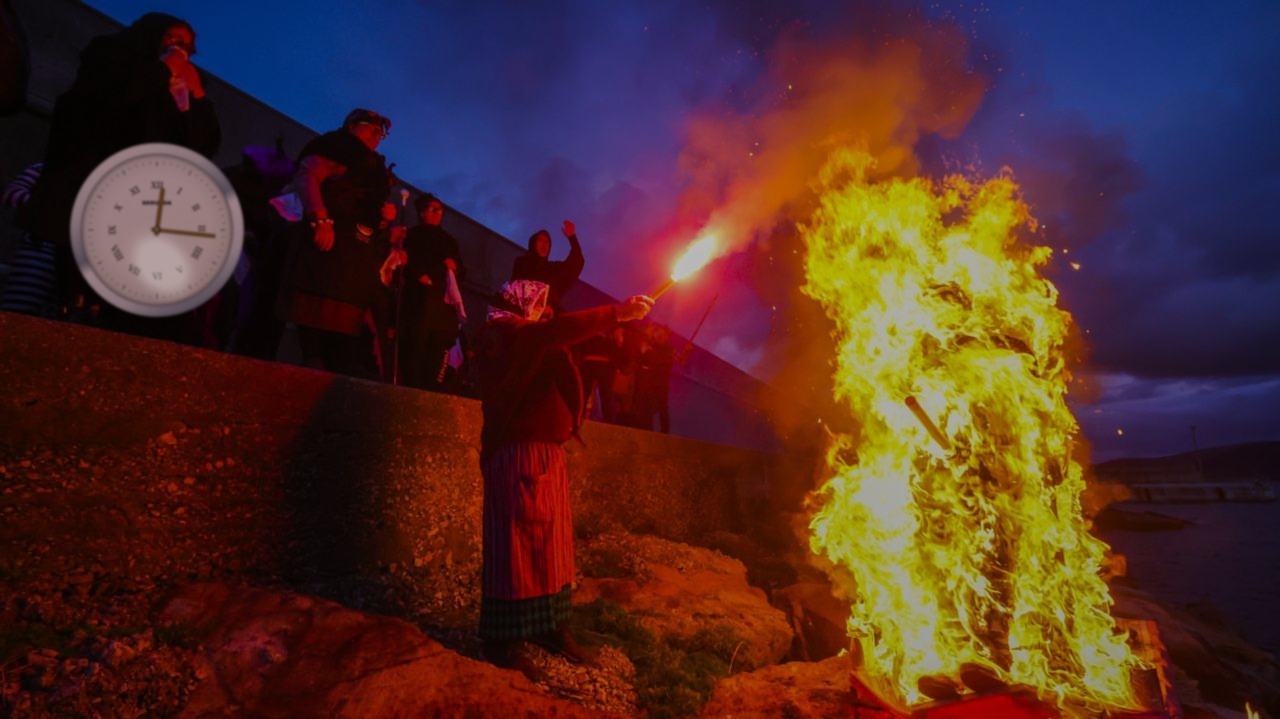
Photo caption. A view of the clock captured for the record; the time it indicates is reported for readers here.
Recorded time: 12:16
